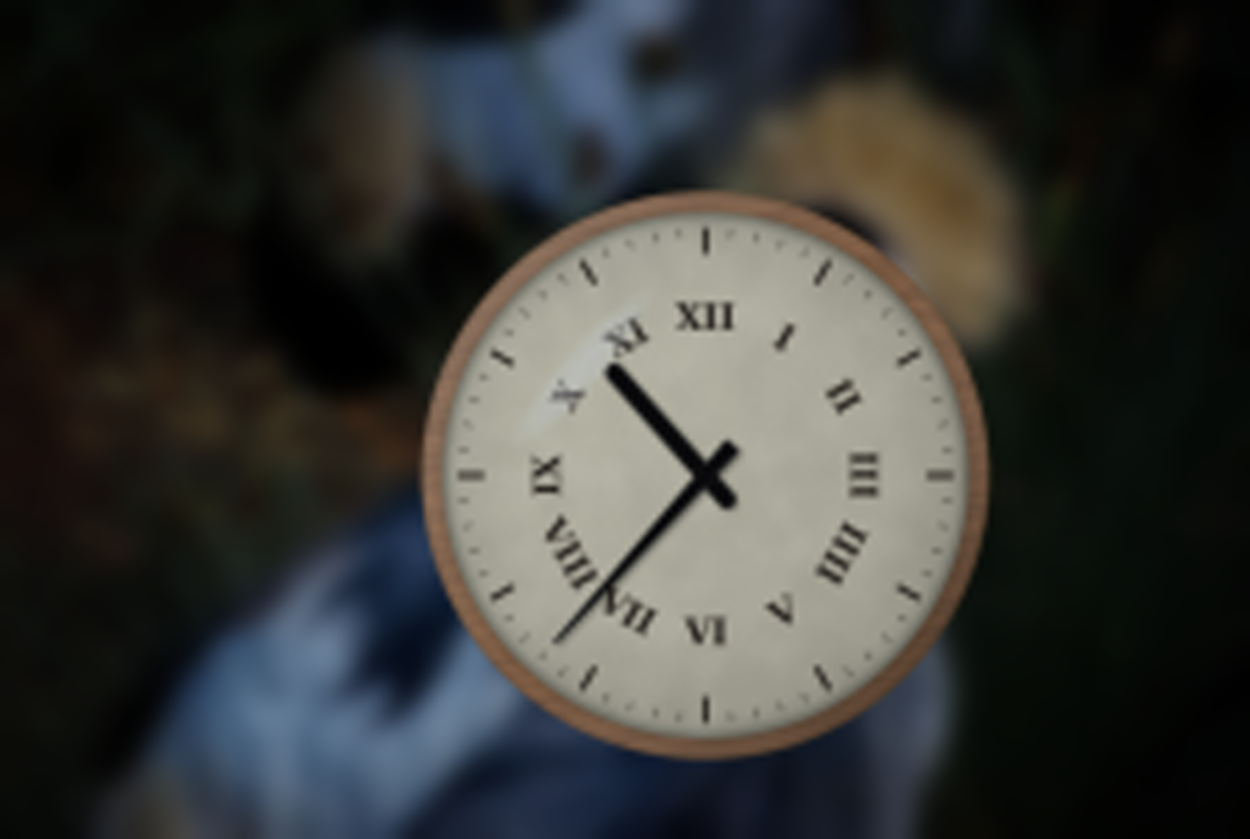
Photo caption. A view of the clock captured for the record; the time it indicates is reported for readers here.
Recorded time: 10:37
